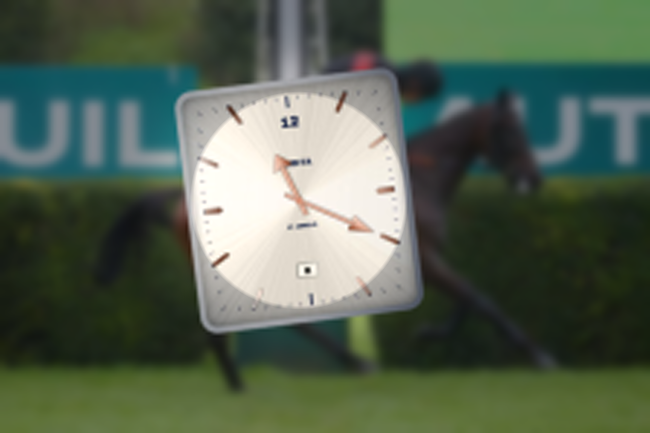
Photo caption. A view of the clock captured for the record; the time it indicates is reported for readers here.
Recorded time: 11:20
